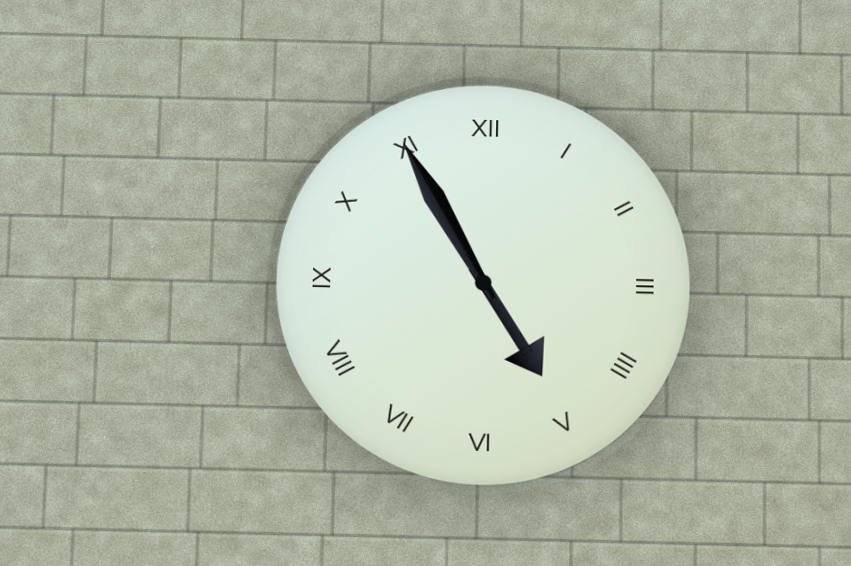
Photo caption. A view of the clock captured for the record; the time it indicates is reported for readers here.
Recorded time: 4:55
